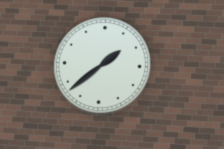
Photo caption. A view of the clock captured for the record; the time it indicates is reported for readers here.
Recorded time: 1:38
